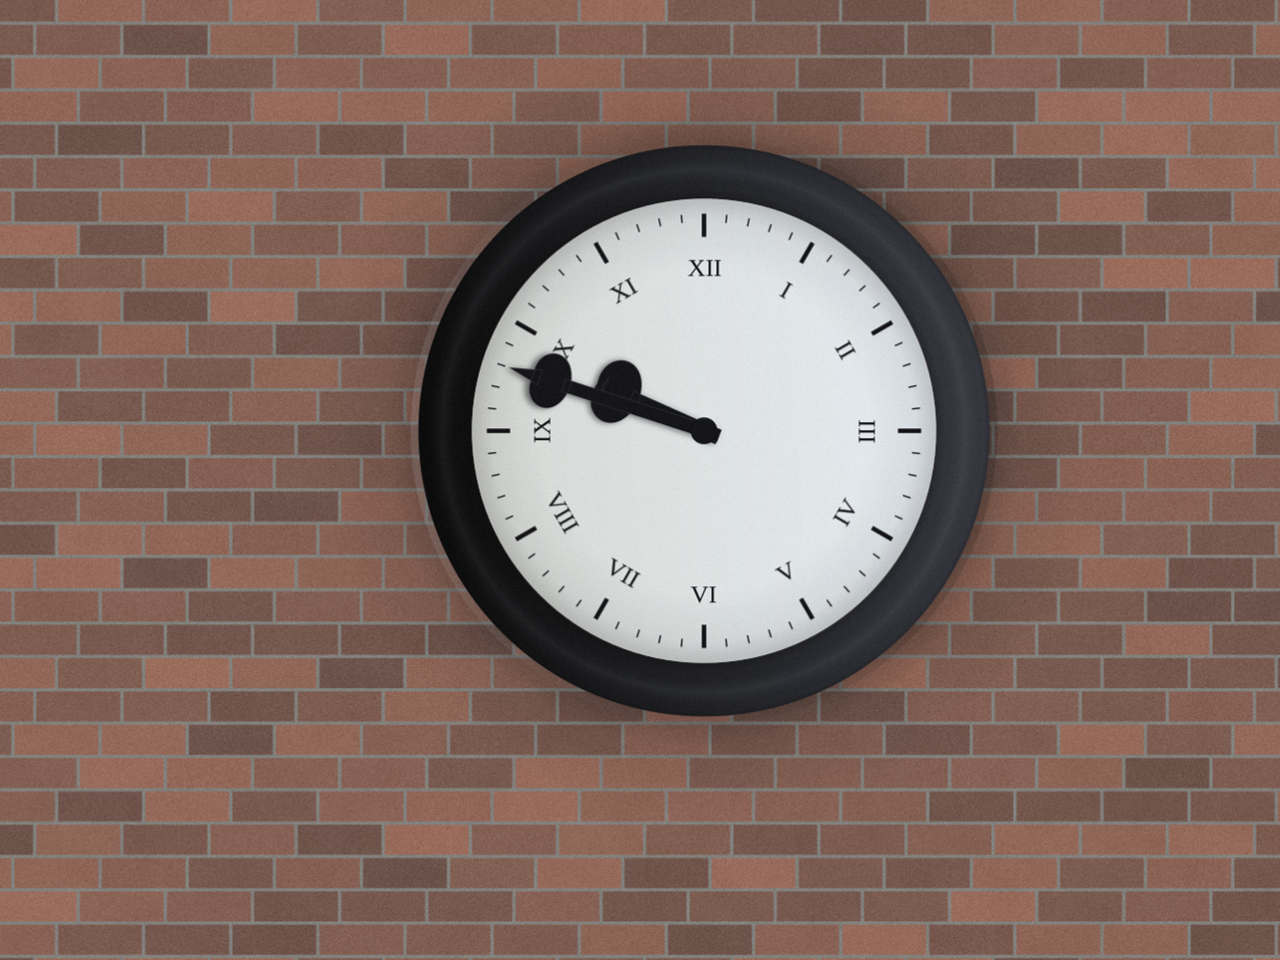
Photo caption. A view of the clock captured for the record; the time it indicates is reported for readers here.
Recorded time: 9:48
